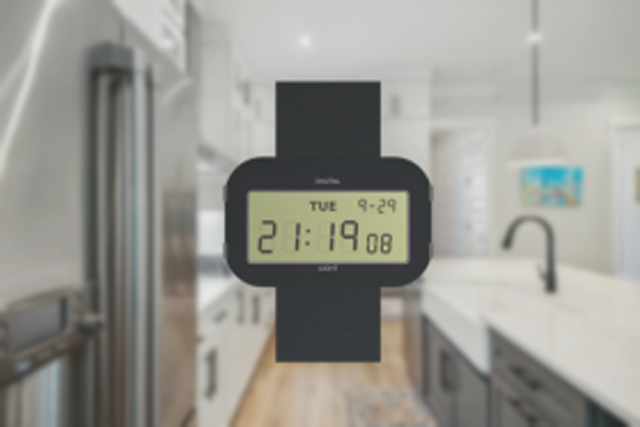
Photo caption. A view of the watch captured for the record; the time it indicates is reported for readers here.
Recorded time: 21:19:08
